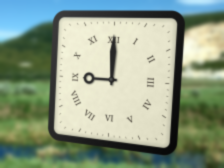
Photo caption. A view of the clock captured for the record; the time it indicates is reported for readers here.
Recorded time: 9:00
